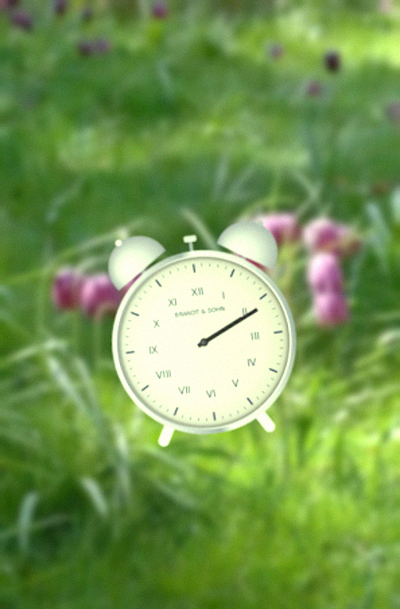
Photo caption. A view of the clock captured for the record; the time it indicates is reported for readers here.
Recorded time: 2:11
